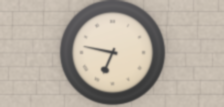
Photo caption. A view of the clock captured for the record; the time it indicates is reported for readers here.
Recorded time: 6:47
